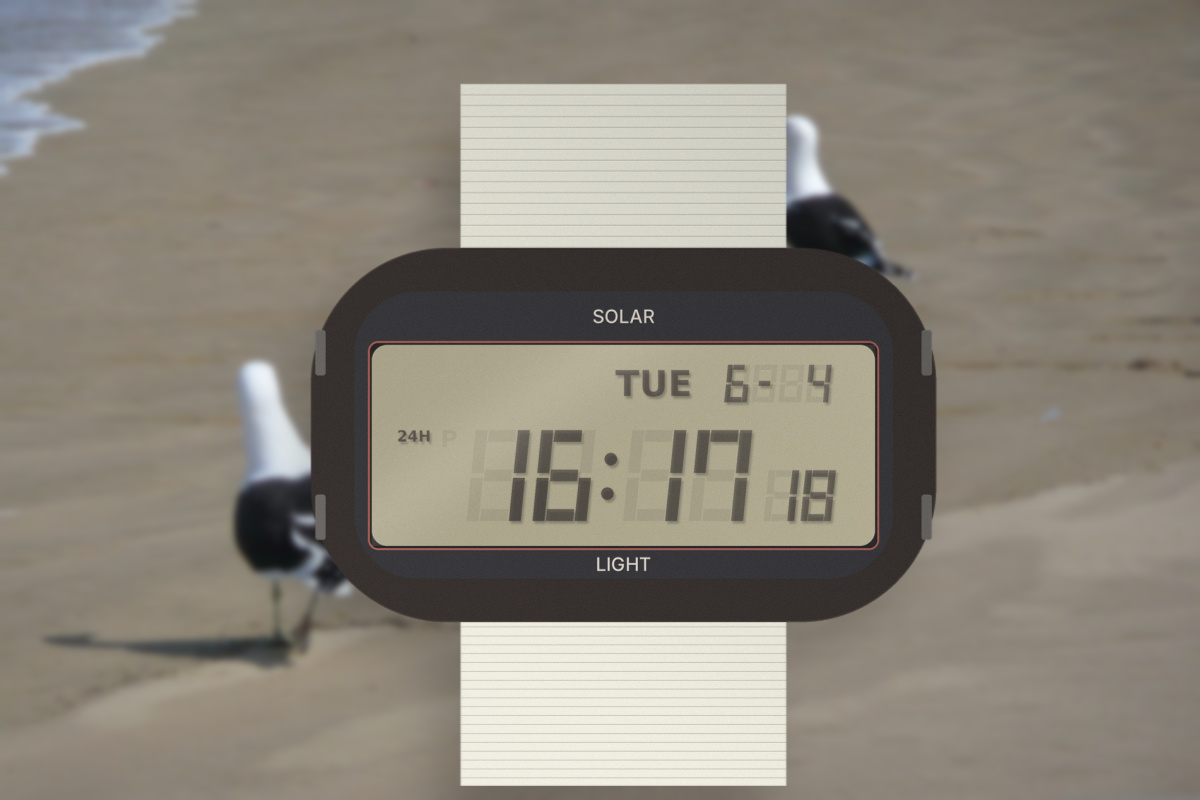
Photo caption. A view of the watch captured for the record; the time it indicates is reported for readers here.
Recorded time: 16:17:18
